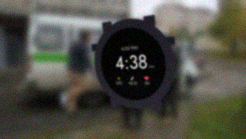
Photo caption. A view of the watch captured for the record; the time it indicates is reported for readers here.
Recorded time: 4:38
